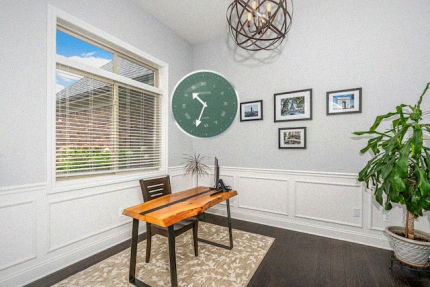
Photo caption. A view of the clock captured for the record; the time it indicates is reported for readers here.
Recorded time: 10:34
